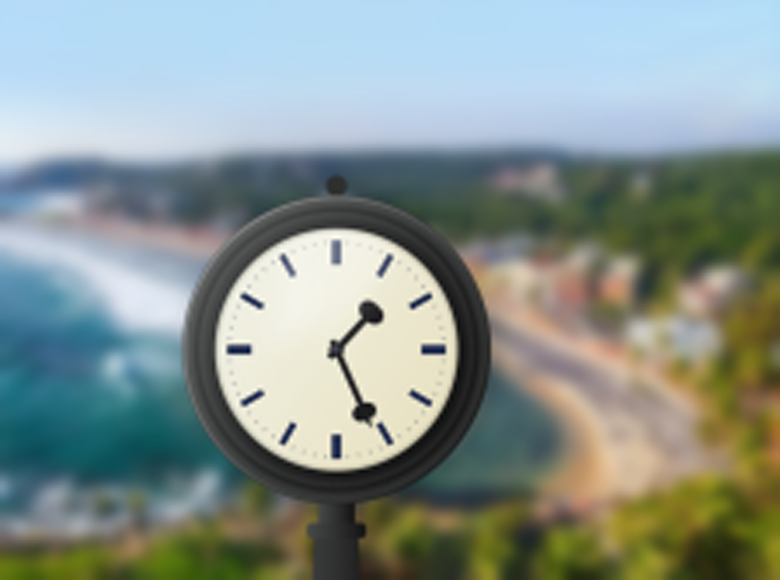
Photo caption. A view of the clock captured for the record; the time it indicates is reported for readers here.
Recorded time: 1:26
